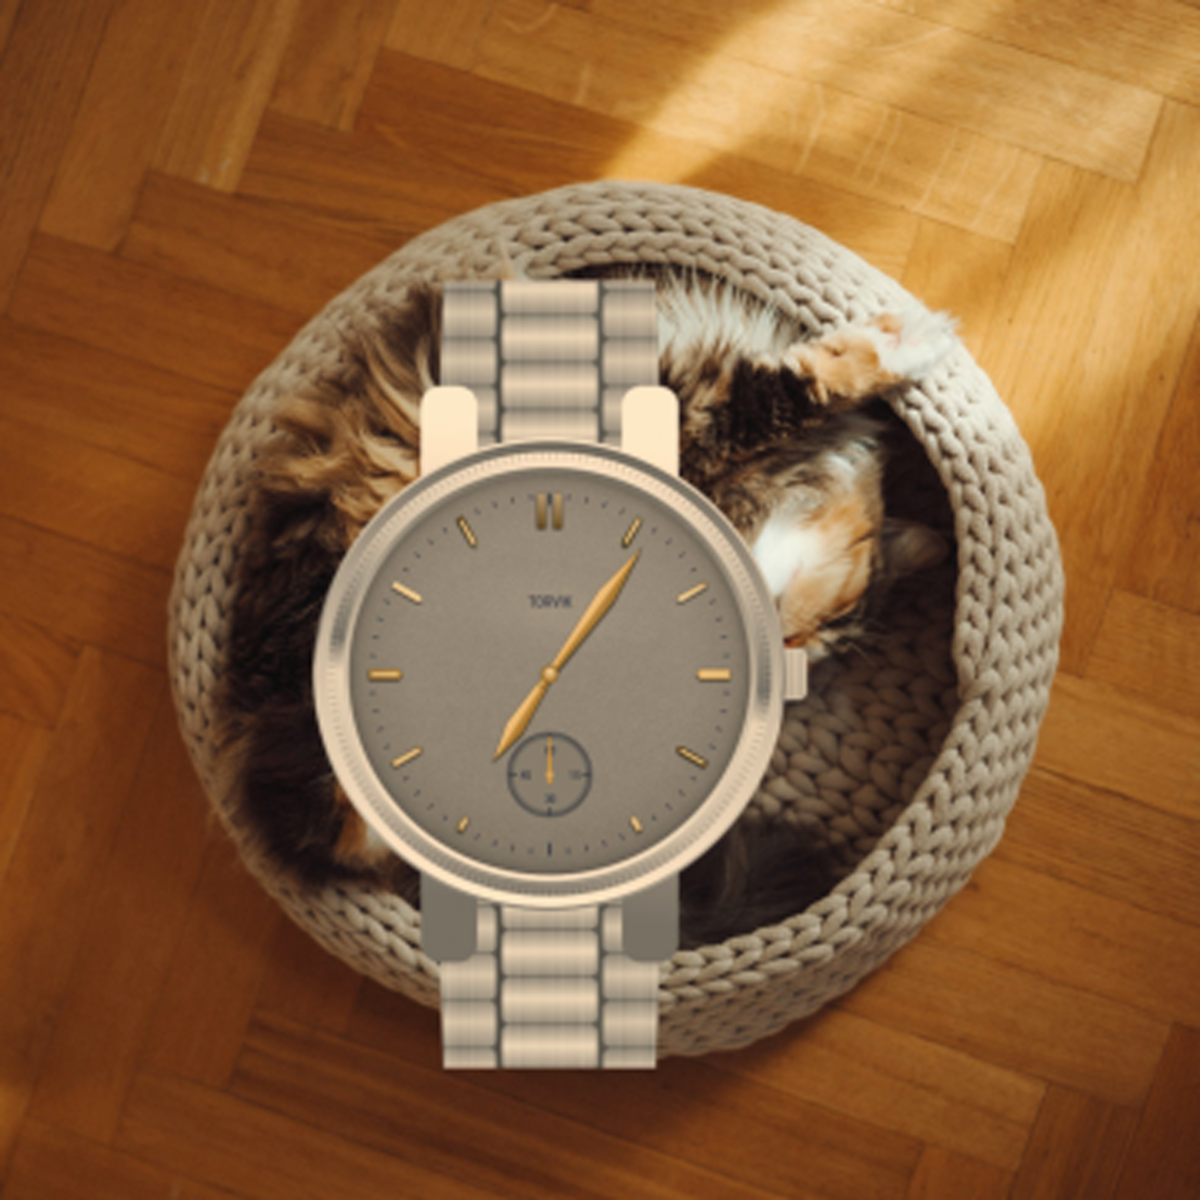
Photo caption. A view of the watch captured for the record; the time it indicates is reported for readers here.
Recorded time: 7:06
